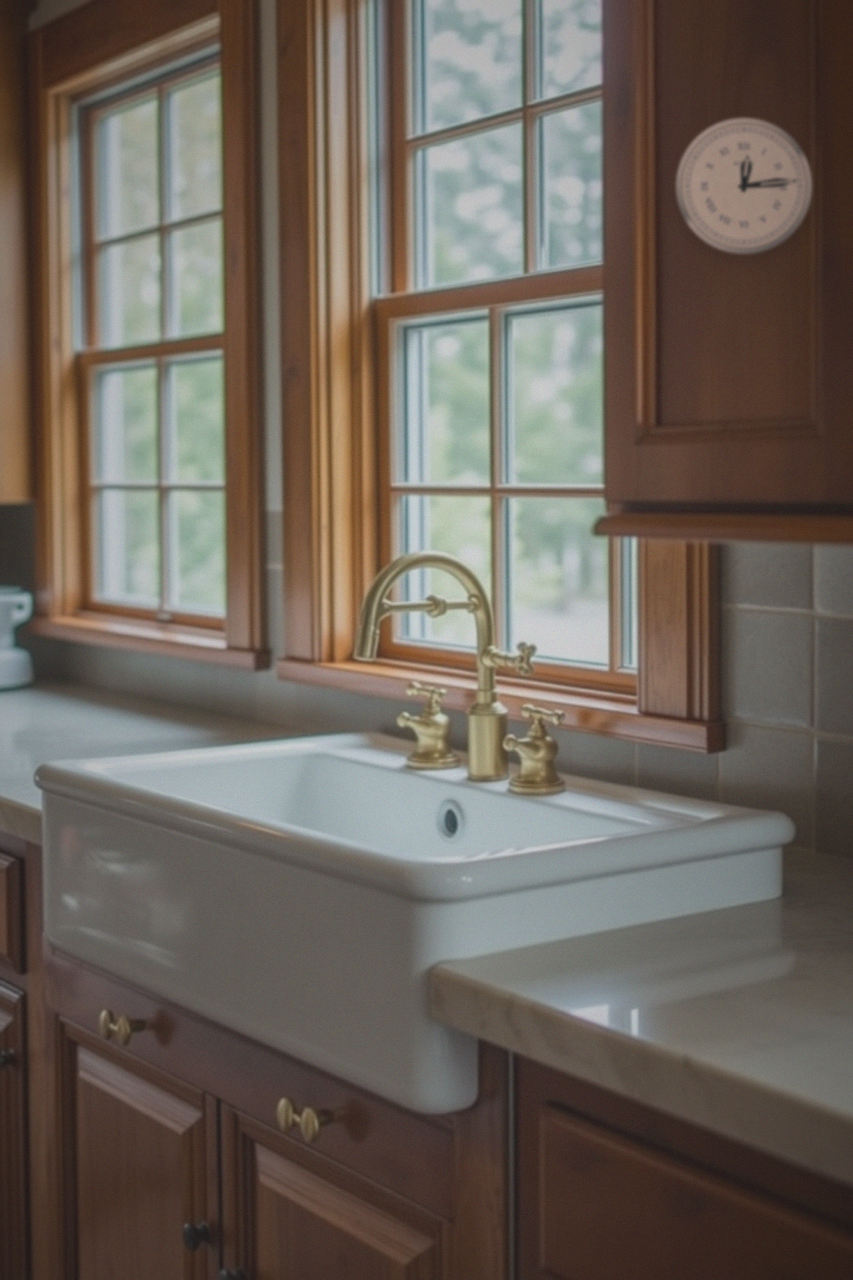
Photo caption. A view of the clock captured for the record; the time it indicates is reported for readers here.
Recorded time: 12:14
